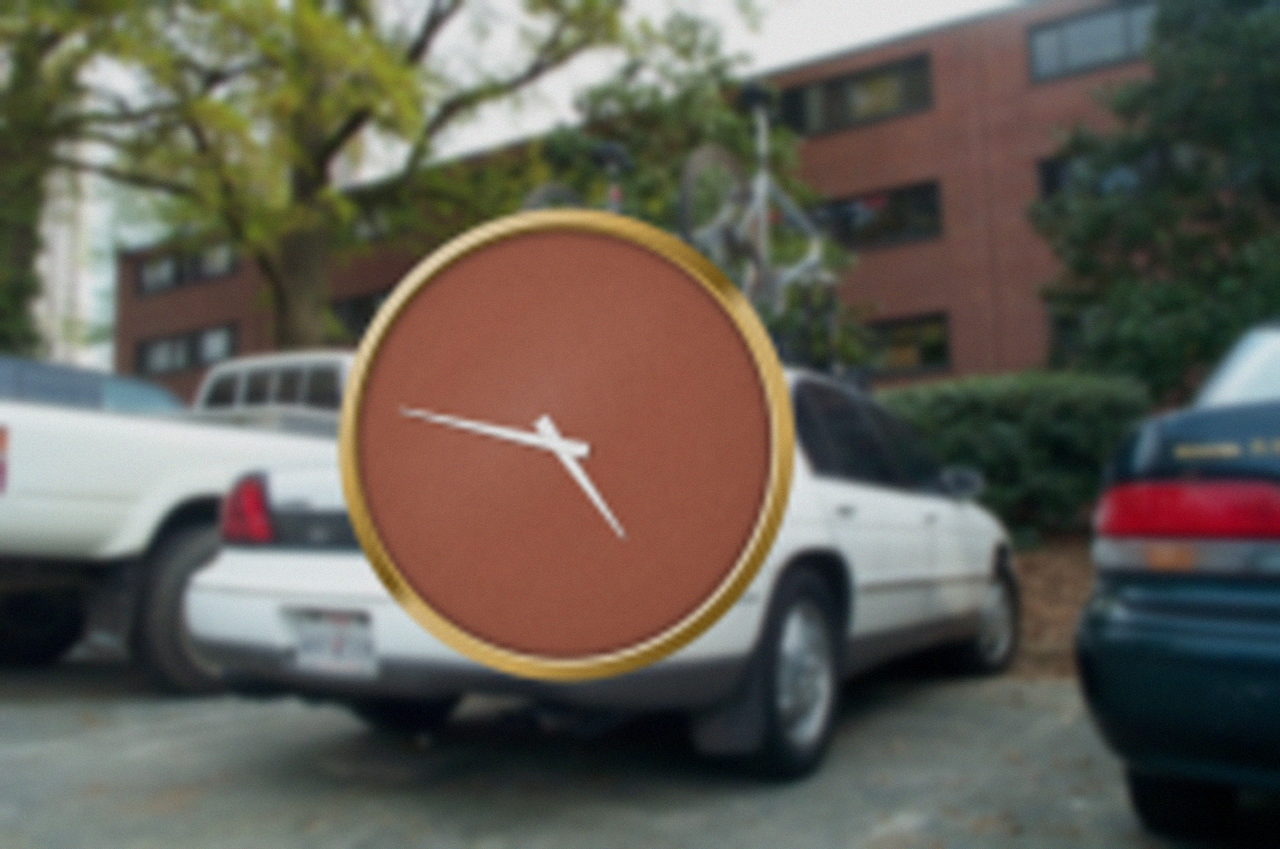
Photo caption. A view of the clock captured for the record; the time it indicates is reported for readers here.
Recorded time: 4:47
